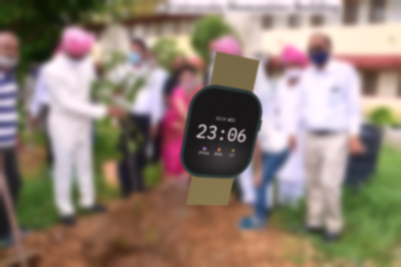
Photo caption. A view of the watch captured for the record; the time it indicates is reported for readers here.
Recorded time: 23:06
